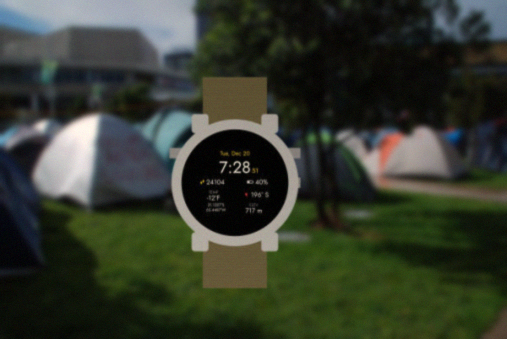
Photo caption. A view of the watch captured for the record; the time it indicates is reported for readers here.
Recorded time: 7:28
